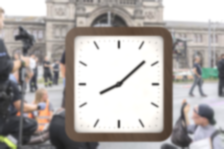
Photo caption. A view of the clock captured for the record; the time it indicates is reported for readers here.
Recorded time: 8:08
